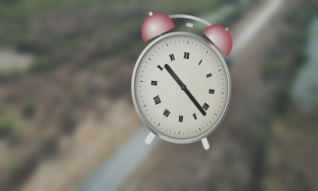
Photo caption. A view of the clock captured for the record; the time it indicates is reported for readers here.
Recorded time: 10:22
